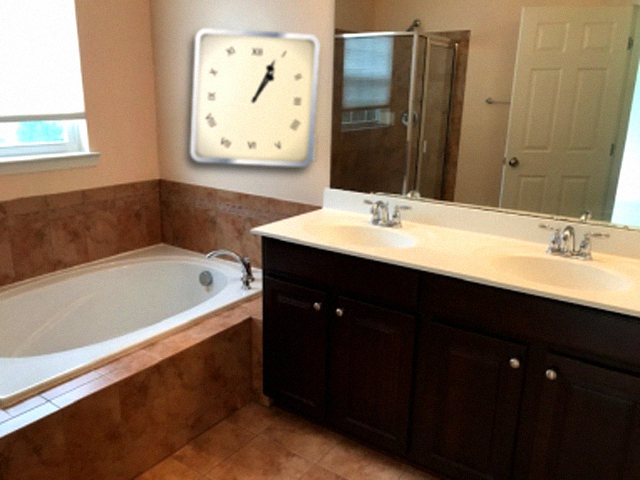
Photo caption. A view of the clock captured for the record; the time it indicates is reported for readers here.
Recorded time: 1:04
